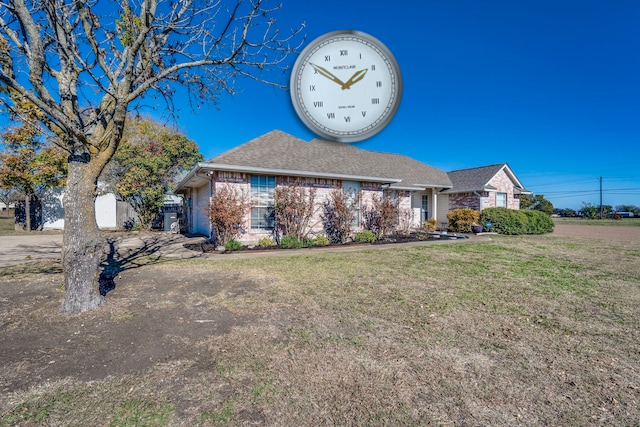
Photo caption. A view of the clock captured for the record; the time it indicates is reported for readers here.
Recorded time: 1:51
